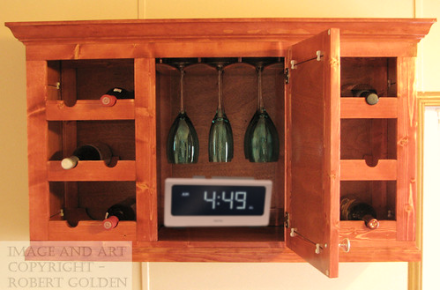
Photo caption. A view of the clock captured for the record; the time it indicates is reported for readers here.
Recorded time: 4:49
